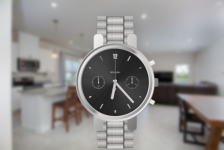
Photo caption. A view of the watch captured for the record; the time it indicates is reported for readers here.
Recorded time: 6:23
